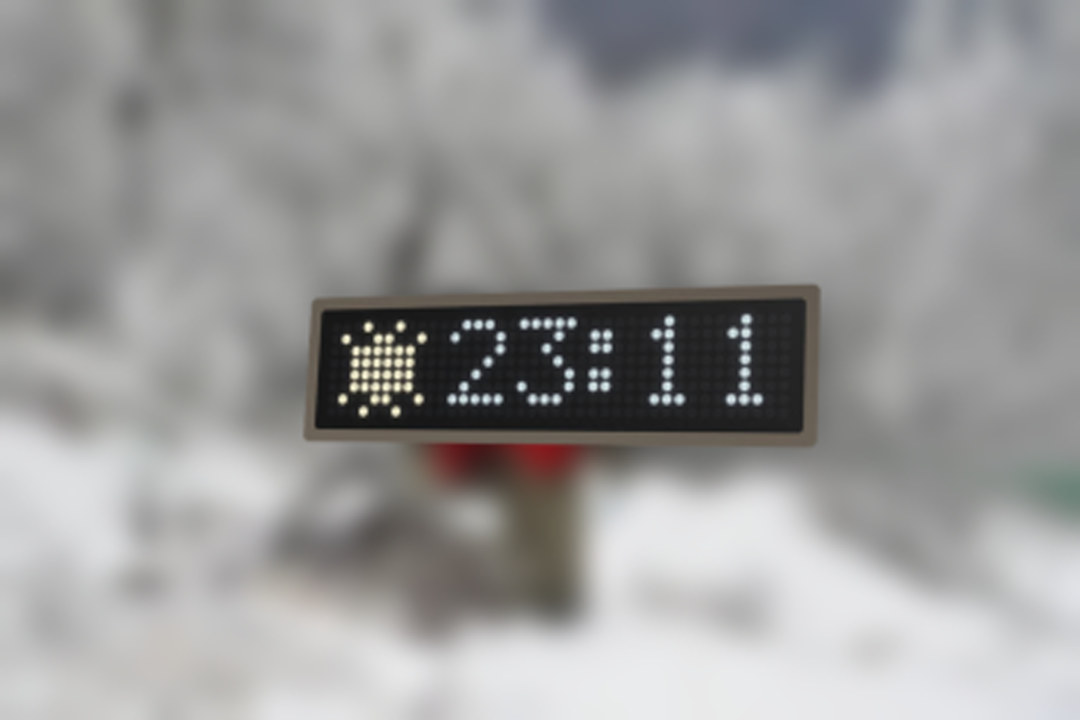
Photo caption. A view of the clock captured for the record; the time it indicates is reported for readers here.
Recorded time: 23:11
